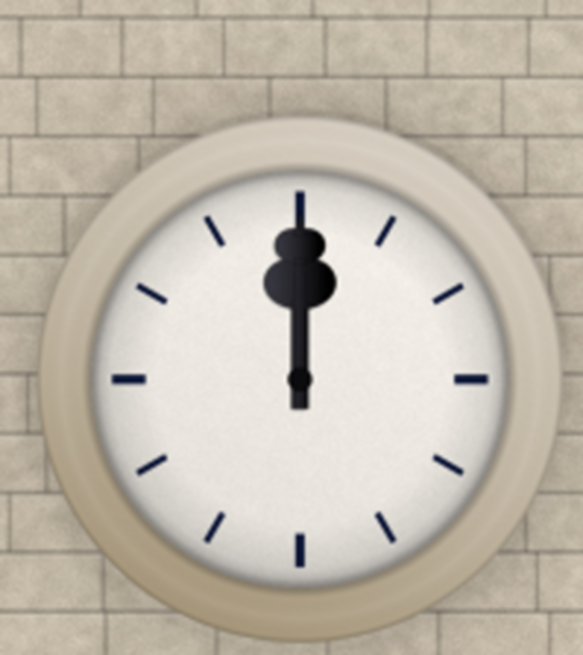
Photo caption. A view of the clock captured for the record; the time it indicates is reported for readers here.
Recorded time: 12:00
